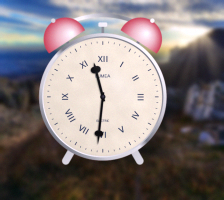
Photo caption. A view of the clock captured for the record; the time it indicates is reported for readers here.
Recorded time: 11:31
